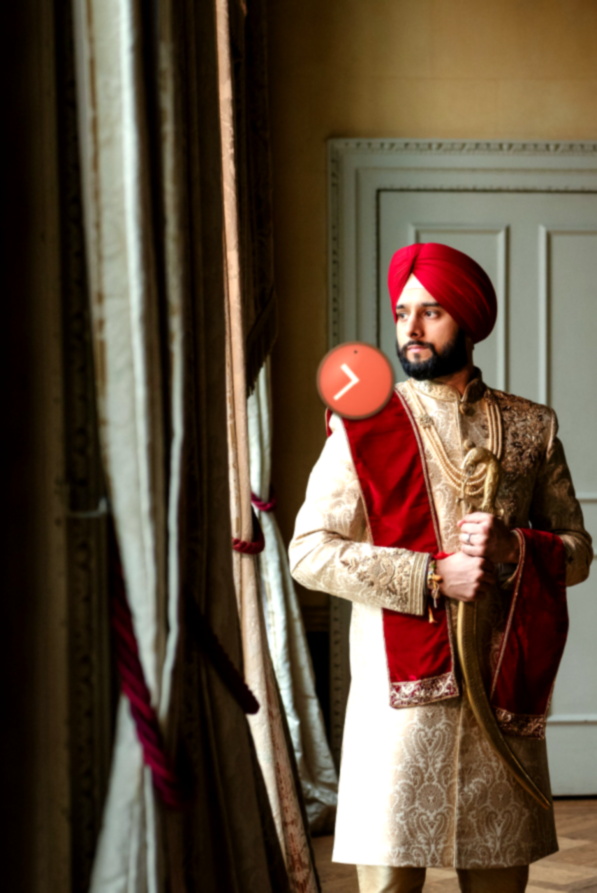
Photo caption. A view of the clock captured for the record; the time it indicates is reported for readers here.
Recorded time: 10:38
